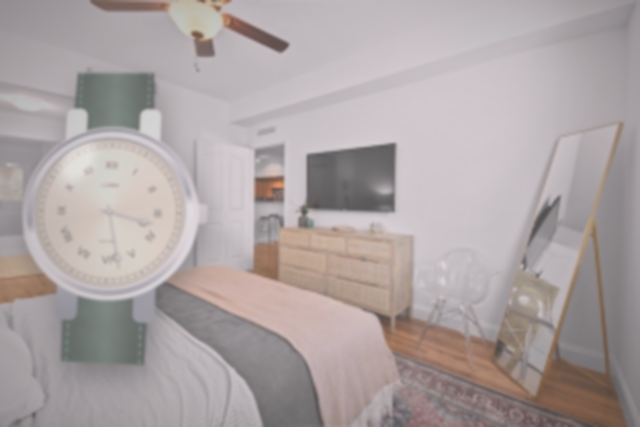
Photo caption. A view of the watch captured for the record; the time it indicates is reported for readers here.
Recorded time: 3:28
